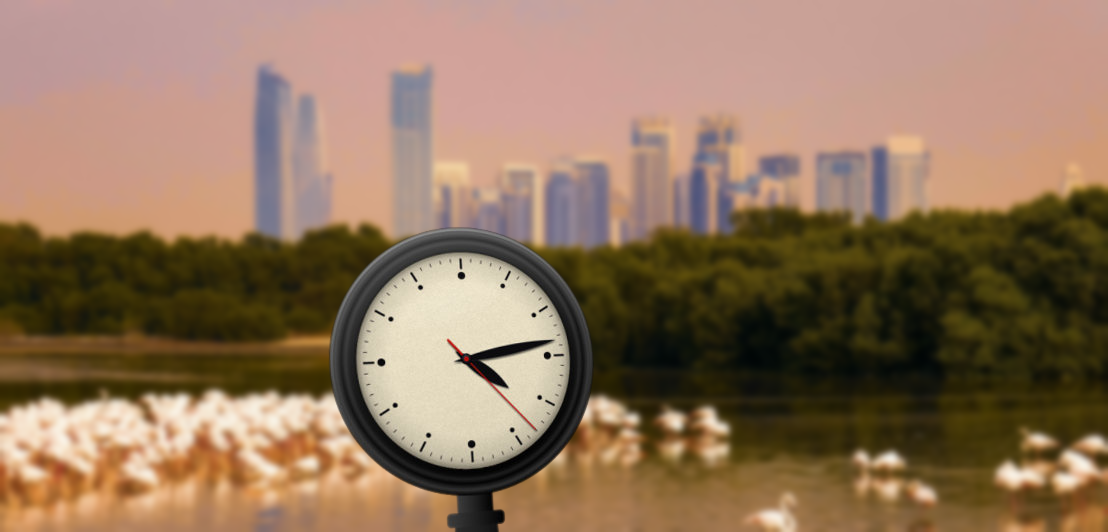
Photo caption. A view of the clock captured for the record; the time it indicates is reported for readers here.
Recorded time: 4:13:23
